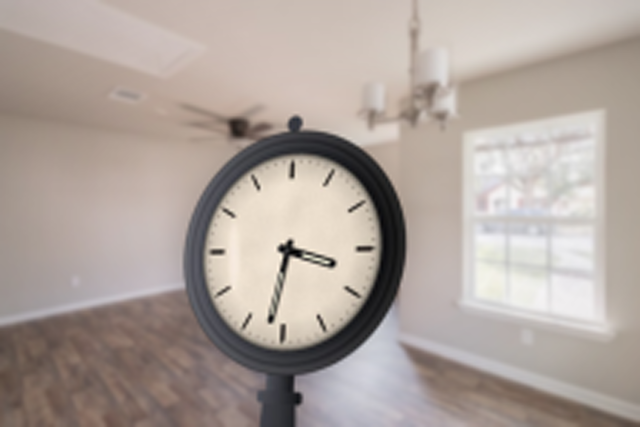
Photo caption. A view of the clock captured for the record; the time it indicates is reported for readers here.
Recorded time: 3:32
